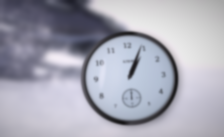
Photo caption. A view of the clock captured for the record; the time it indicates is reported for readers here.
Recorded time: 1:04
